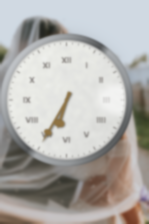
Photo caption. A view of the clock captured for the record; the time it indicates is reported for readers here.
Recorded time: 6:35
